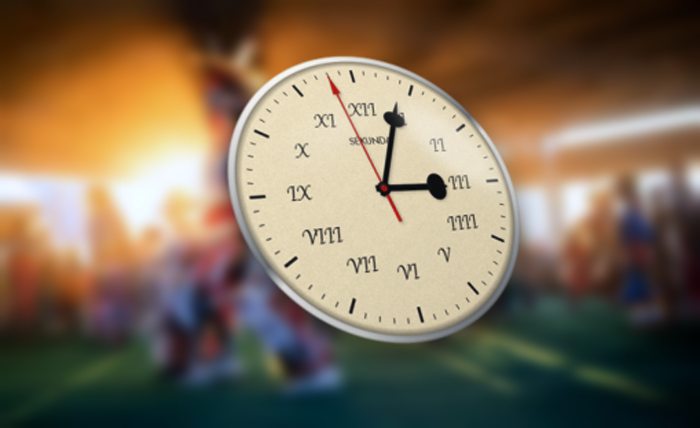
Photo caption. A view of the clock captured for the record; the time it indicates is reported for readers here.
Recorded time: 3:03:58
